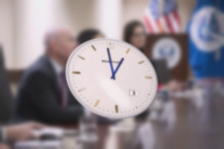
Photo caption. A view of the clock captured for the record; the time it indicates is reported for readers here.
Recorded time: 12:59
